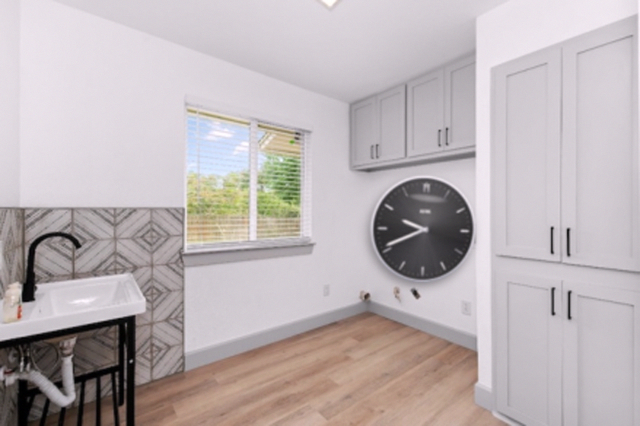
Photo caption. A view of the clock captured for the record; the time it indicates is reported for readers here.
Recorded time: 9:41
